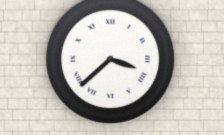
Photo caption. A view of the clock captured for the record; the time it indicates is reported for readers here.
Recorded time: 3:38
